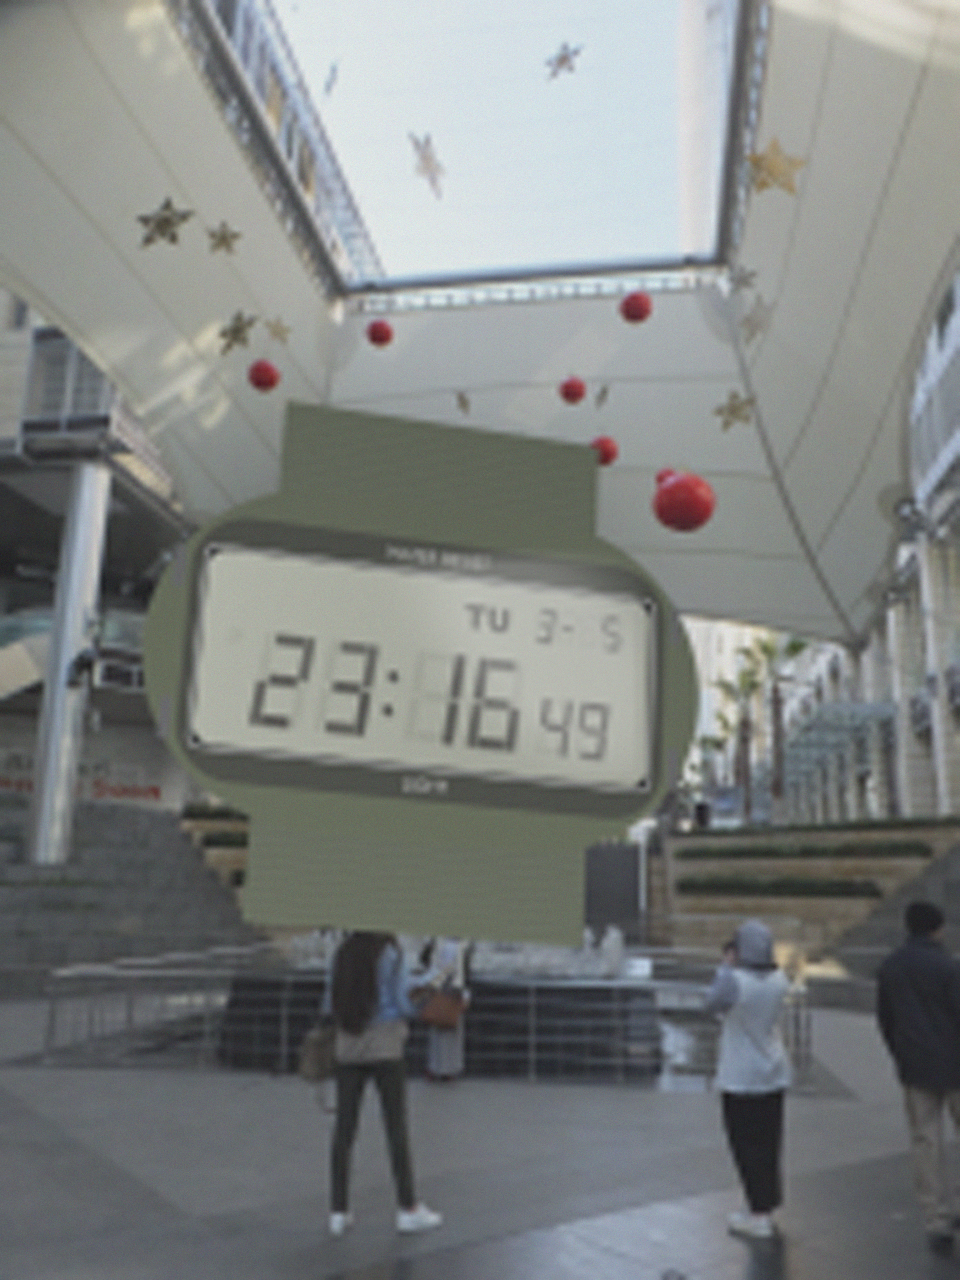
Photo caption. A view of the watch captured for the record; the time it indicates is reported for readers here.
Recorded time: 23:16:49
